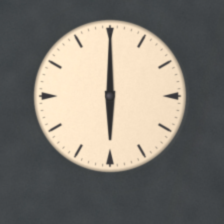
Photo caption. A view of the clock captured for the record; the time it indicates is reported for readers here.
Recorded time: 6:00
